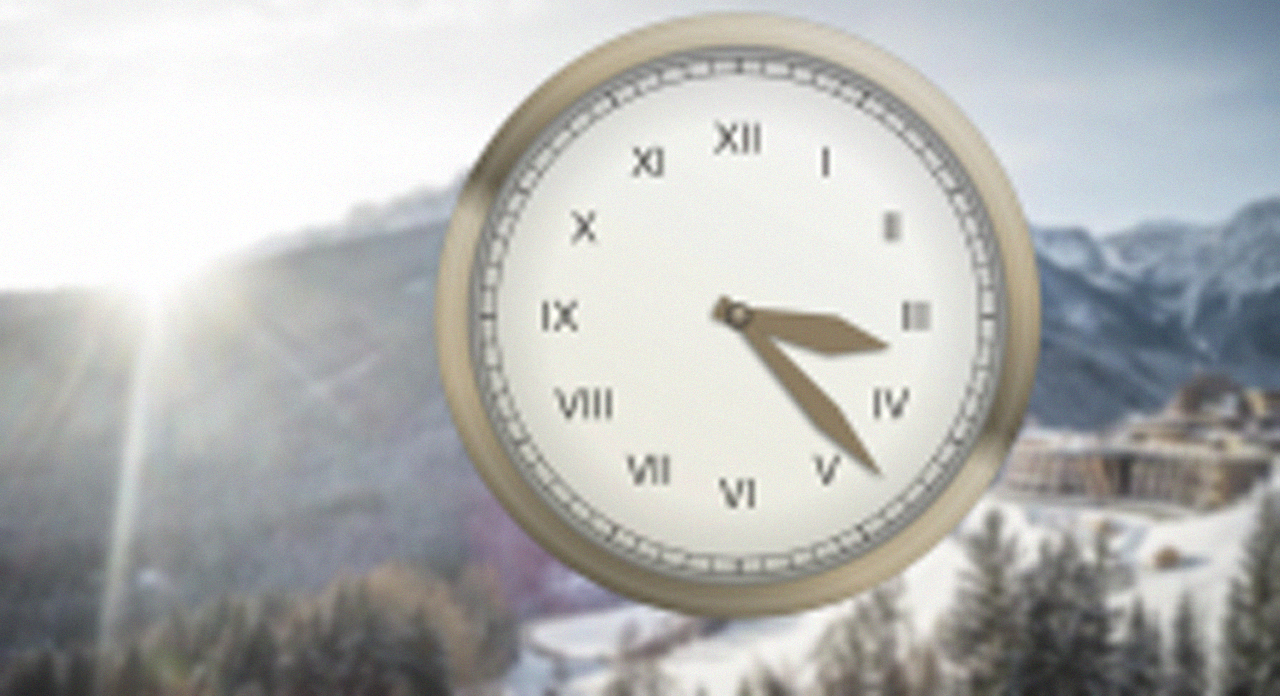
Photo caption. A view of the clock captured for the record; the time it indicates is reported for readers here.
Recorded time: 3:23
